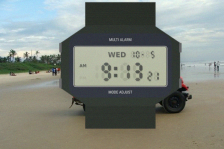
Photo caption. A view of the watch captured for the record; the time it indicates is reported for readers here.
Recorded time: 9:13:21
